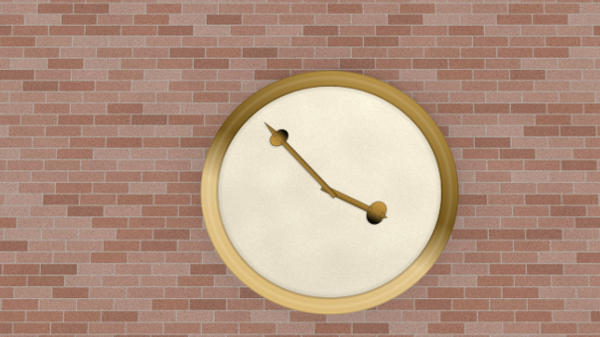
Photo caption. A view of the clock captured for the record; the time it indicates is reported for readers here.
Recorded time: 3:53
